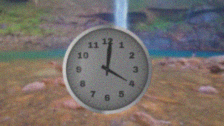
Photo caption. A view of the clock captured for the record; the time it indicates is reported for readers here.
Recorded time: 4:01
